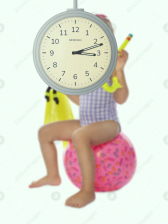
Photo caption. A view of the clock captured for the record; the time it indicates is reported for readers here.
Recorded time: 3:12
